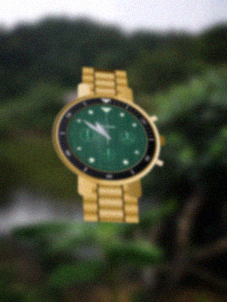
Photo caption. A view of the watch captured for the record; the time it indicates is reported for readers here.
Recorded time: 10:51
